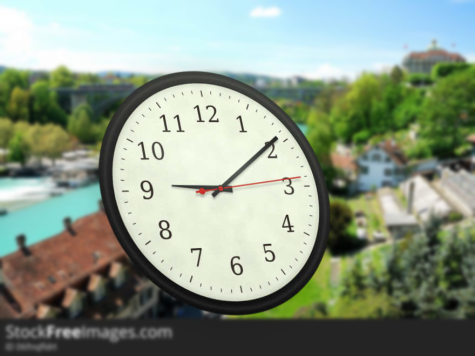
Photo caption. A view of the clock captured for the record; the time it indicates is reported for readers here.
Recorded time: 9:09:14
